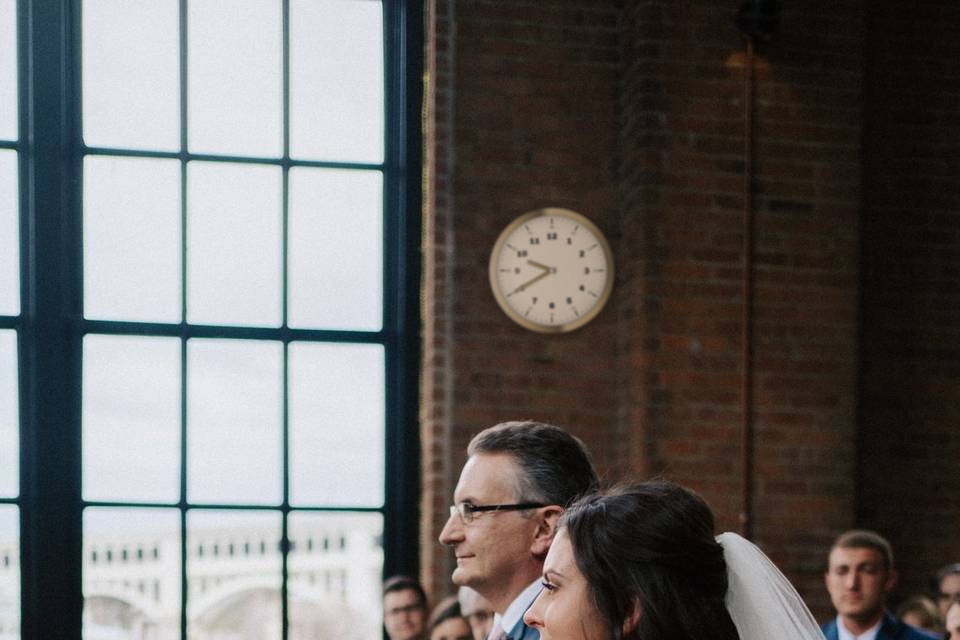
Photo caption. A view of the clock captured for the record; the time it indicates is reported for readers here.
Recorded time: 9:40
